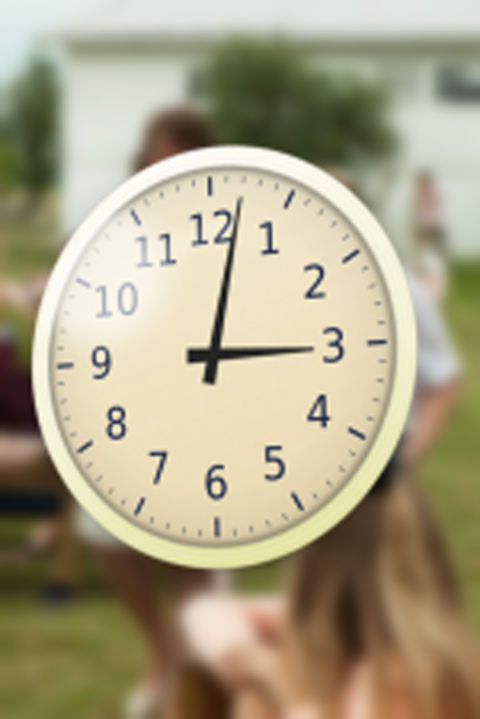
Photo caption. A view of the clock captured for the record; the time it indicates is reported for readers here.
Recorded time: 3:02
